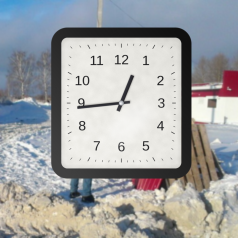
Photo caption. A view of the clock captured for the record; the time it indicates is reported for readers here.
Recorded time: 12:44
